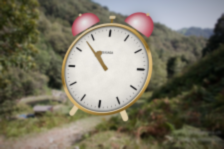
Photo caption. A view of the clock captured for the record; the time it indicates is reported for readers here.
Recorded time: 10:53
